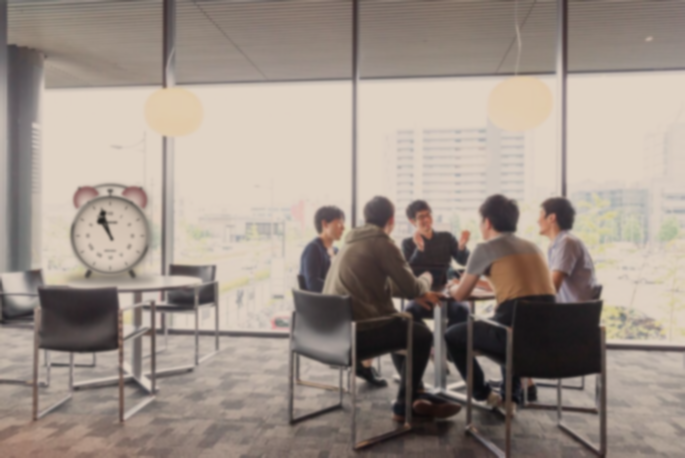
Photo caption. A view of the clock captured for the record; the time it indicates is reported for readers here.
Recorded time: 10:57
